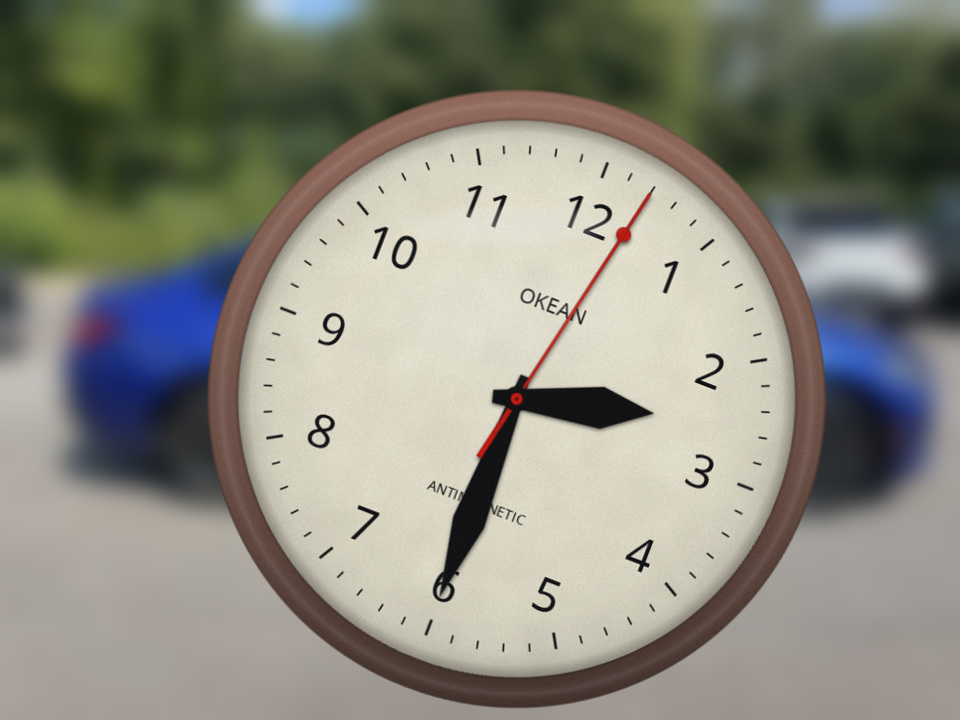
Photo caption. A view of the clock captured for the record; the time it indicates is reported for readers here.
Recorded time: 2:30:02
